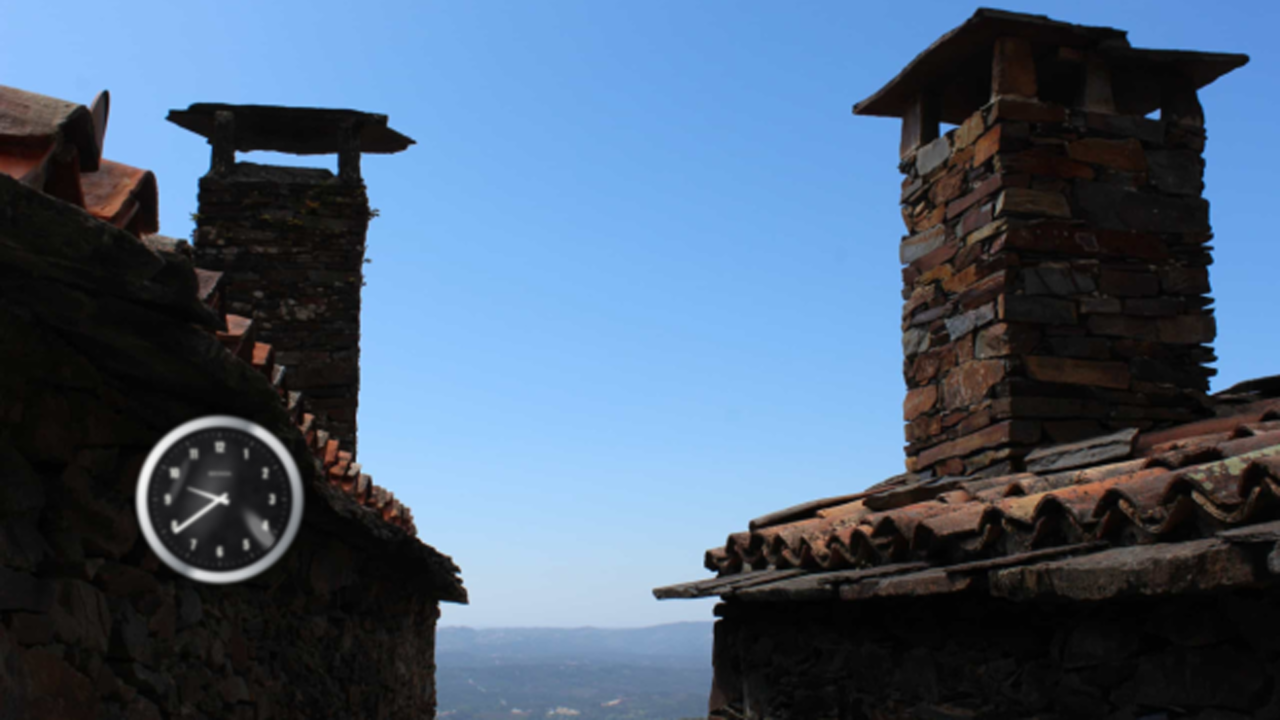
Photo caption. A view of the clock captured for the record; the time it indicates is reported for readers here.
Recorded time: 9:39
